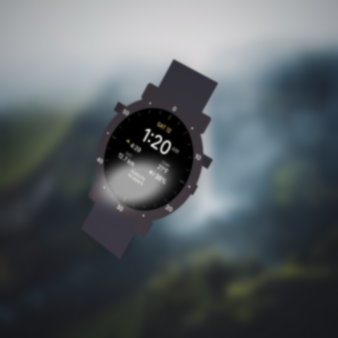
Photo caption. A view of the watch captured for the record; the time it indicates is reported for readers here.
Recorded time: 1:20
